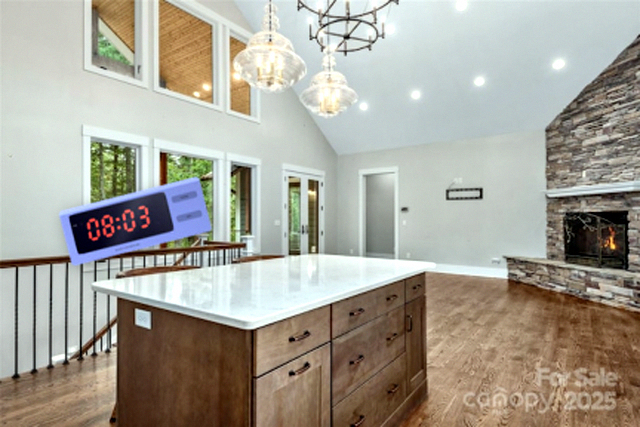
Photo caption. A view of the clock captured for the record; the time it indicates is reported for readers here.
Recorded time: 8:03
